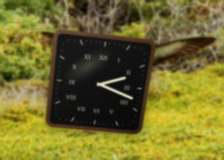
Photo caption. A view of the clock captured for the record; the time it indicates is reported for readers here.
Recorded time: 2:18
